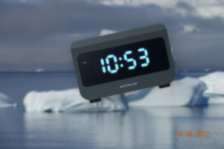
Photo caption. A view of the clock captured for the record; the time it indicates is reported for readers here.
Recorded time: 10:53
